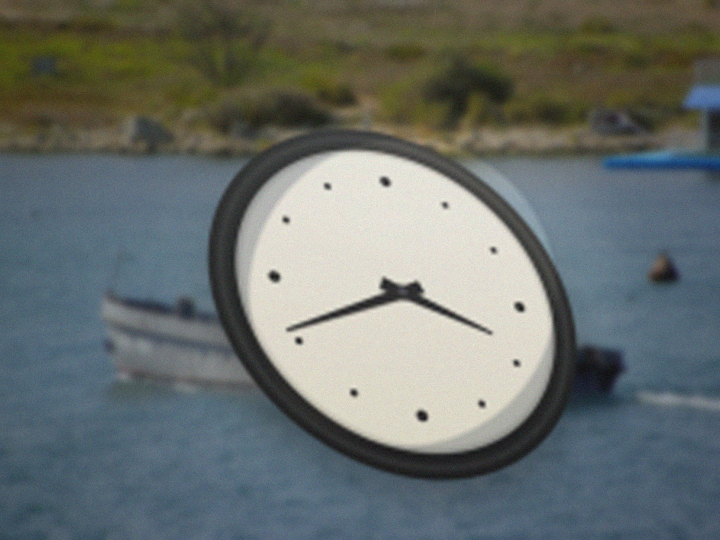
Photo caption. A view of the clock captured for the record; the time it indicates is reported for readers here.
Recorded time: 3:41
